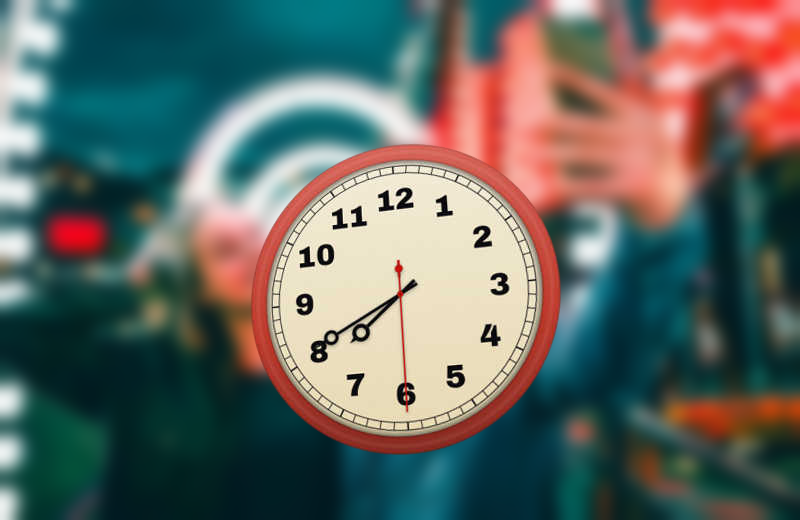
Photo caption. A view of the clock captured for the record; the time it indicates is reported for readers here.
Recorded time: 7:40:30
